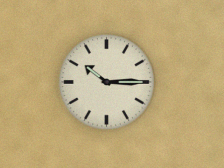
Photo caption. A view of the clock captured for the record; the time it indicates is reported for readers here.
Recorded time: 10:15
